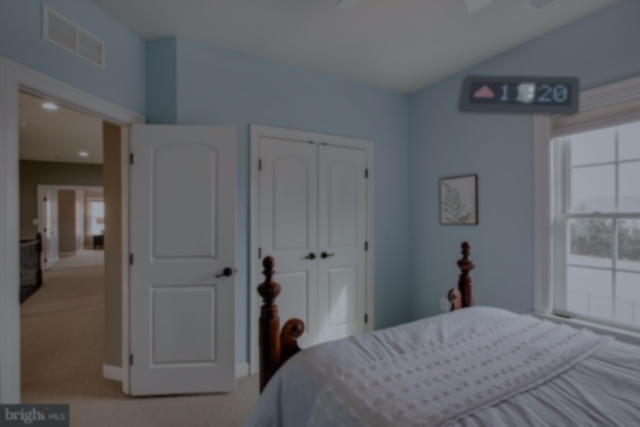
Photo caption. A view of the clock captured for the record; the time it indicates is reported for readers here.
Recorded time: 11:20
